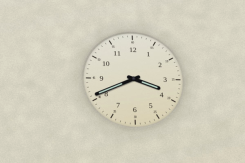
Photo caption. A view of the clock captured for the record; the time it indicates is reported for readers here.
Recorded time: 3:41
